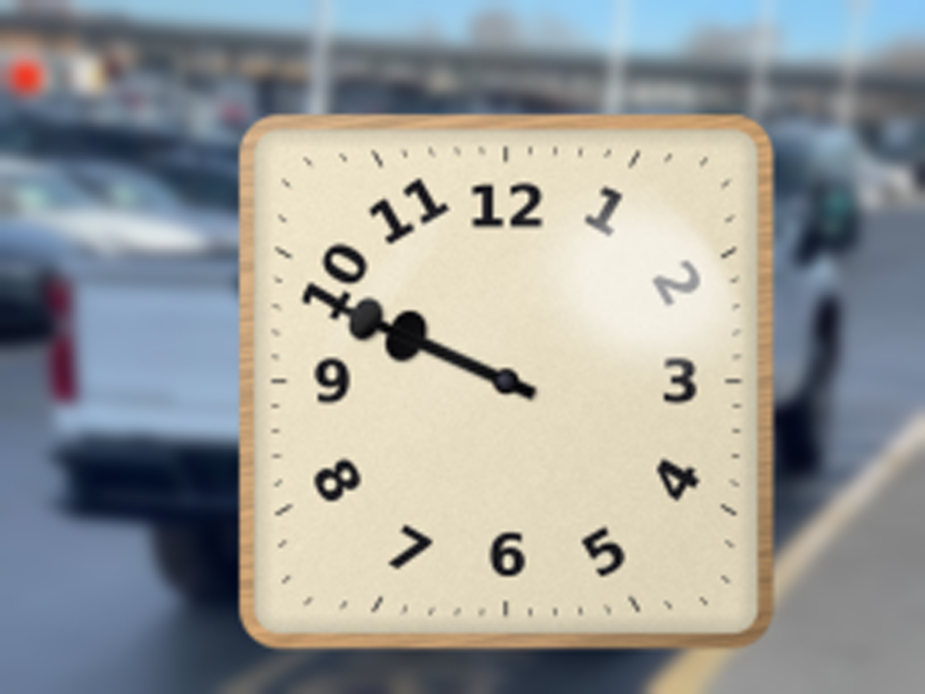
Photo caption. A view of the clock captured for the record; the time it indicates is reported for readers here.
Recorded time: 9:49
